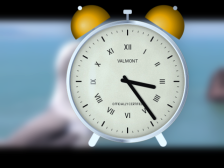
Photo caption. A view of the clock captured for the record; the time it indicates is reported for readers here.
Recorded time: 3:24
